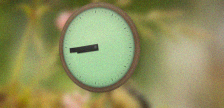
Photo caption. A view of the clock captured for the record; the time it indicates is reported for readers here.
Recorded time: 8:44
